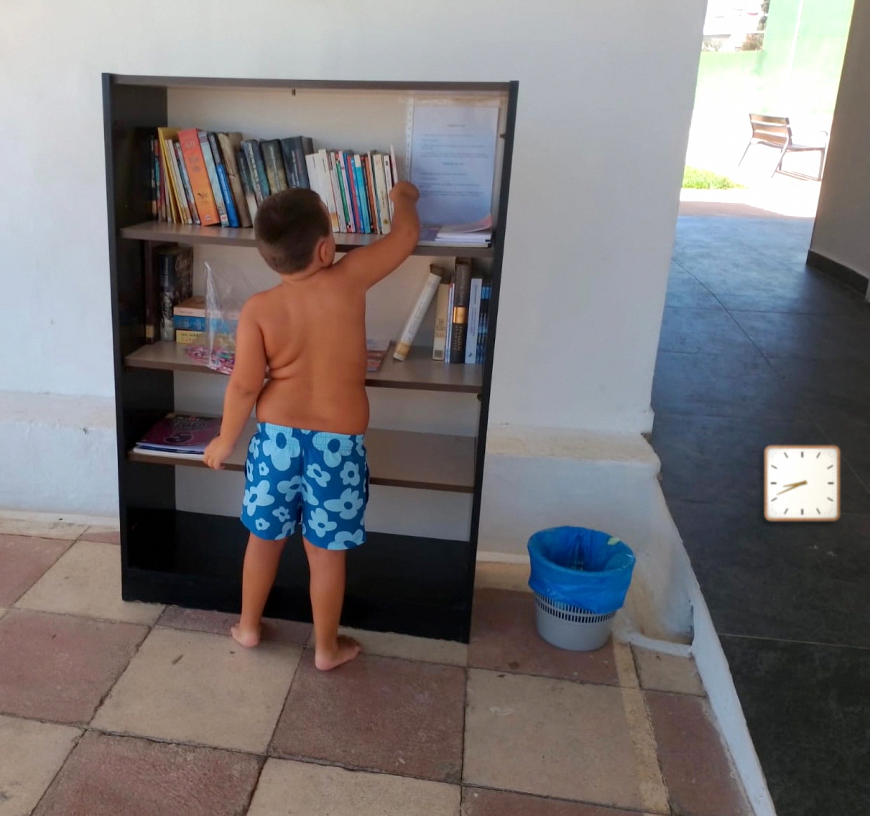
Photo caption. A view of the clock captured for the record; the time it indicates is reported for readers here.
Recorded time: 8:41
